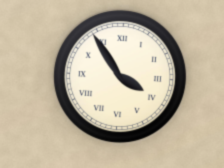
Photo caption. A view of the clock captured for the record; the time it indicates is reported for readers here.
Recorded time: 3:54
